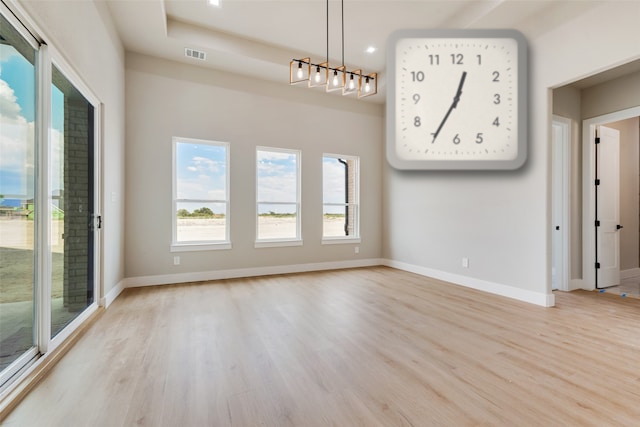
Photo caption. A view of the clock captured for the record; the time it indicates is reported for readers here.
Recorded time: 12:35
